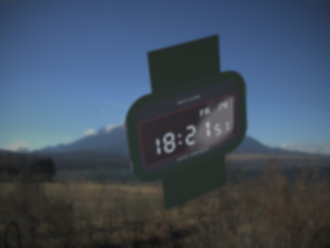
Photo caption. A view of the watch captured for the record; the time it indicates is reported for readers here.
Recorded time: 18:21
